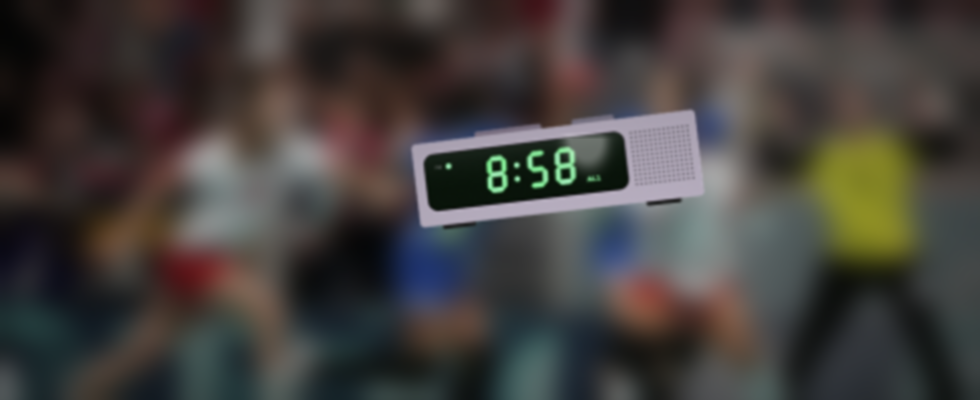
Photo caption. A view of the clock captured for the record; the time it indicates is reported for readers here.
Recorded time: 8:58
